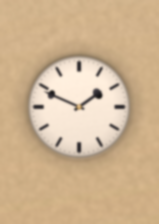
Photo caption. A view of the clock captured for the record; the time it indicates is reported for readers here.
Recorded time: 1:49
